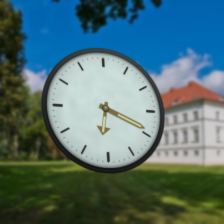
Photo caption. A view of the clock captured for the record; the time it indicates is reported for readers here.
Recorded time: 6:19
